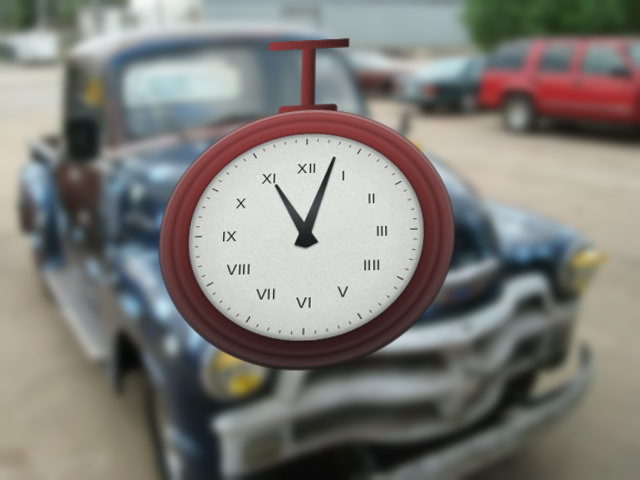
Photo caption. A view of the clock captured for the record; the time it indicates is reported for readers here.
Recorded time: 11:03
